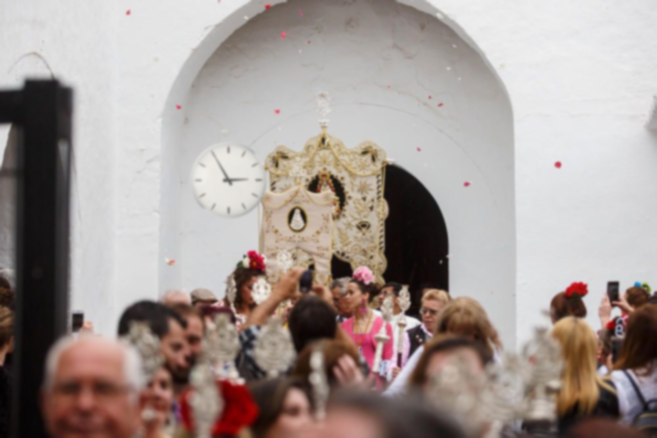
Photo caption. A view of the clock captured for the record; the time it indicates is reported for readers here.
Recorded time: 2:55
